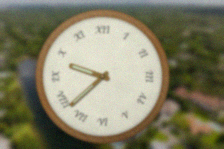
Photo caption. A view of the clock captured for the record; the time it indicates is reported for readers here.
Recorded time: 9:38
